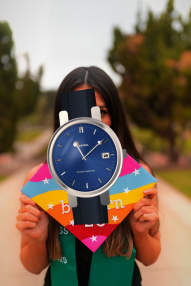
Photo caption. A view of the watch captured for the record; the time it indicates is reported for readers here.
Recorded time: 11:09
